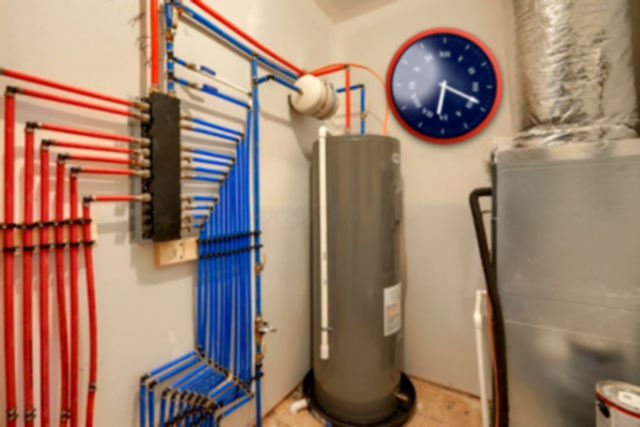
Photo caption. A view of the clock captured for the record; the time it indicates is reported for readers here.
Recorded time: 6:19
